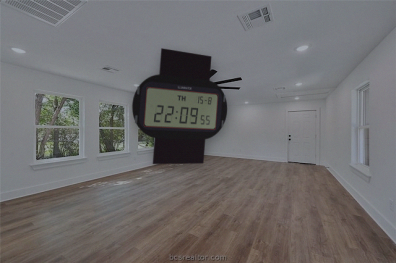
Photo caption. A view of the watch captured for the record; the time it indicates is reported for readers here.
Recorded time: 22:09:55
